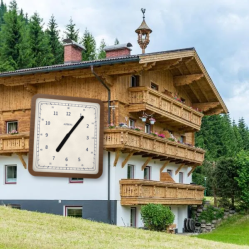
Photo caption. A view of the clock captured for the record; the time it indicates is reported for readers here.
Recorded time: 7:06
